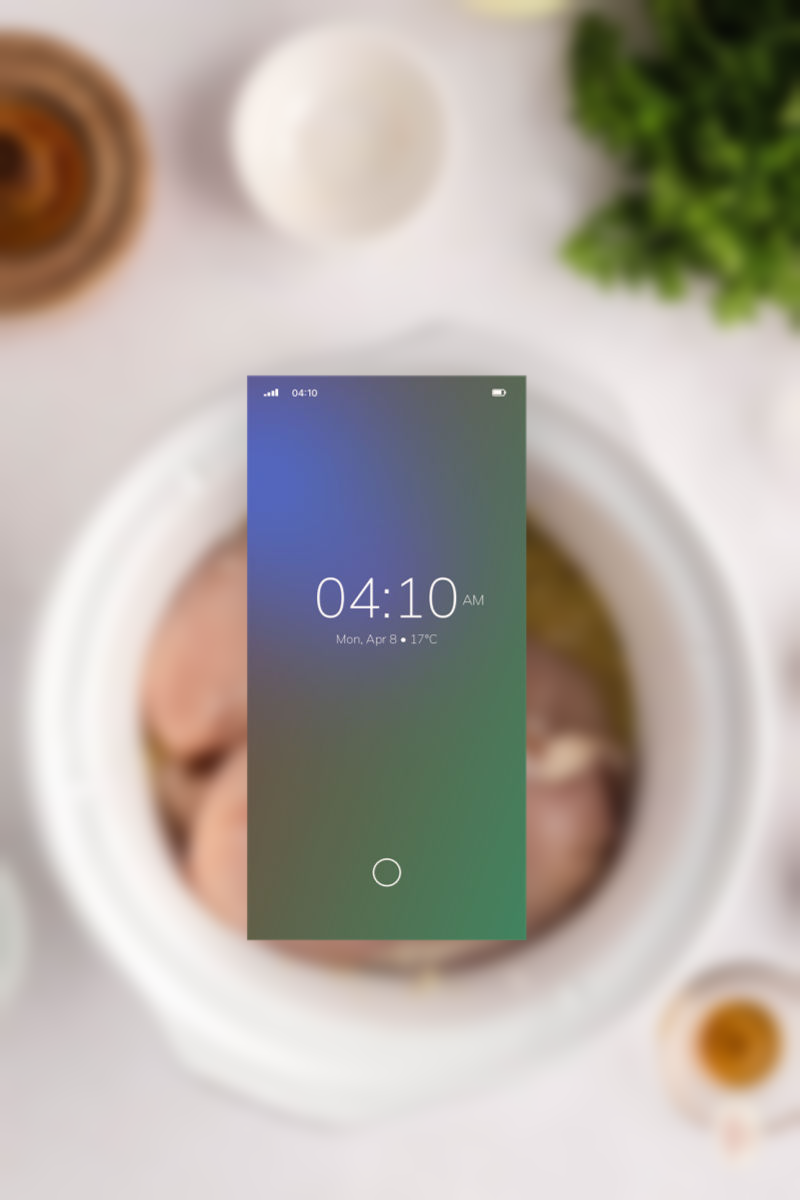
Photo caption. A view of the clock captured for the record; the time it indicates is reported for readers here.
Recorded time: 4:10
